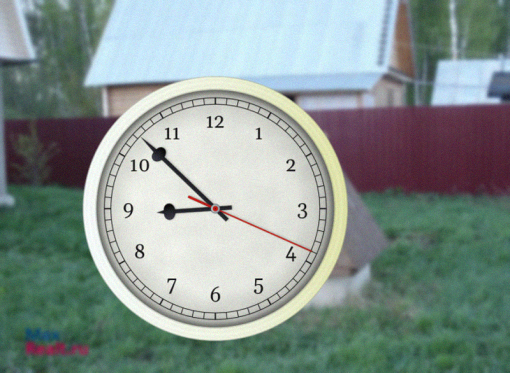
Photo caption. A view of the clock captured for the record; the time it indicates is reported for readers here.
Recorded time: 8:52:19
